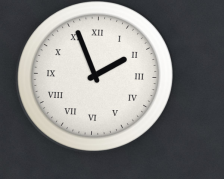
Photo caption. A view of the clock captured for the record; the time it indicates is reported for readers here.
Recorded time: 1:56
